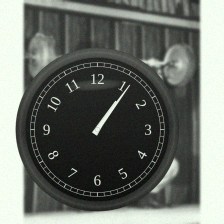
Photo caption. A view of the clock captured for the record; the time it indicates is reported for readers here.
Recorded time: 1:06
